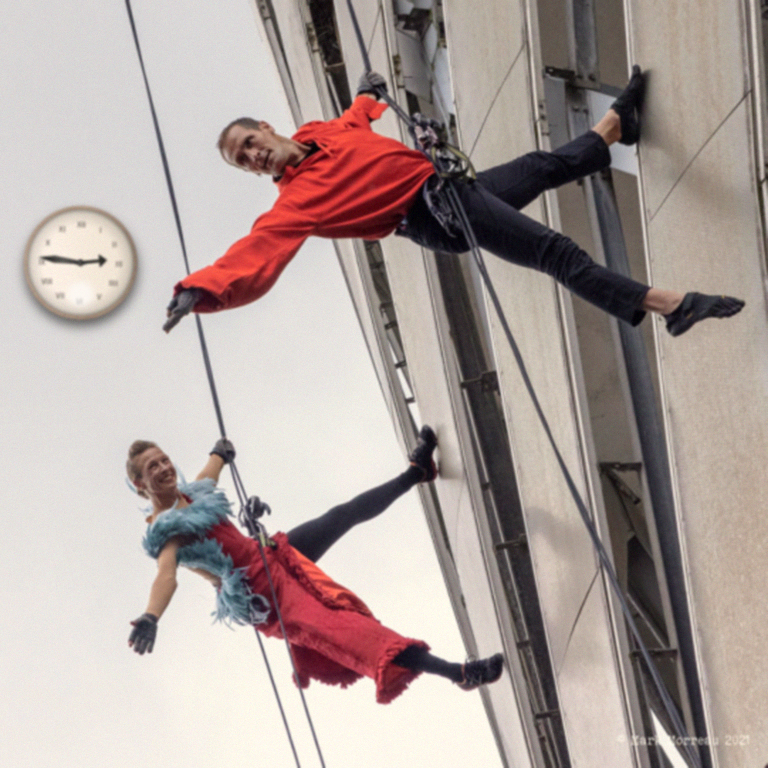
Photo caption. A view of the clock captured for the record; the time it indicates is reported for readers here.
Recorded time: 2:46
